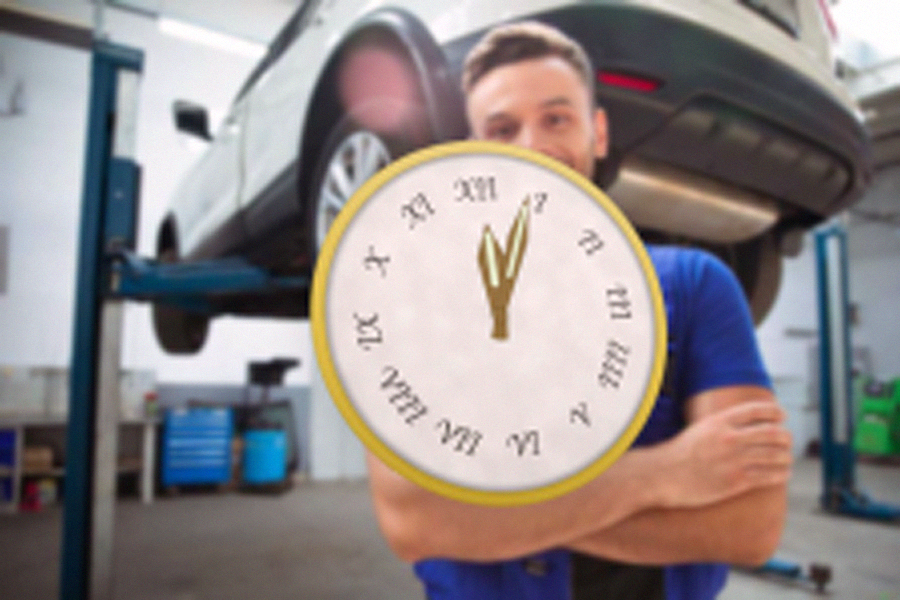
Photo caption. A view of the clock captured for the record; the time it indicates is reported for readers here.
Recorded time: 12:04
